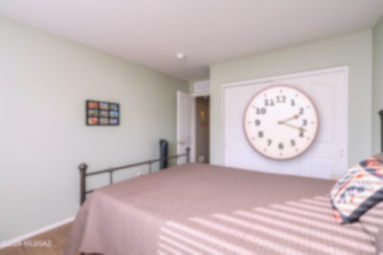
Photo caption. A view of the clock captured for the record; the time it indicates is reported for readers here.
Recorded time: 2:18
